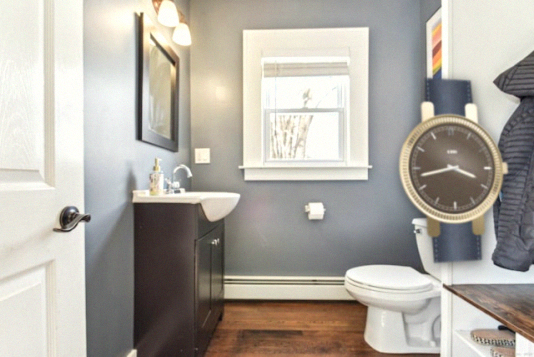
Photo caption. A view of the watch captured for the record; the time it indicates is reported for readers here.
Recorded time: 3:43
